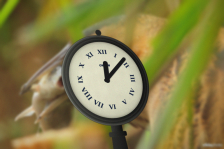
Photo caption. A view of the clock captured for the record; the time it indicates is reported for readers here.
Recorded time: 12:08
